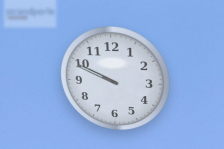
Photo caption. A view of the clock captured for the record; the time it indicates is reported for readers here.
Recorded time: 9:49
